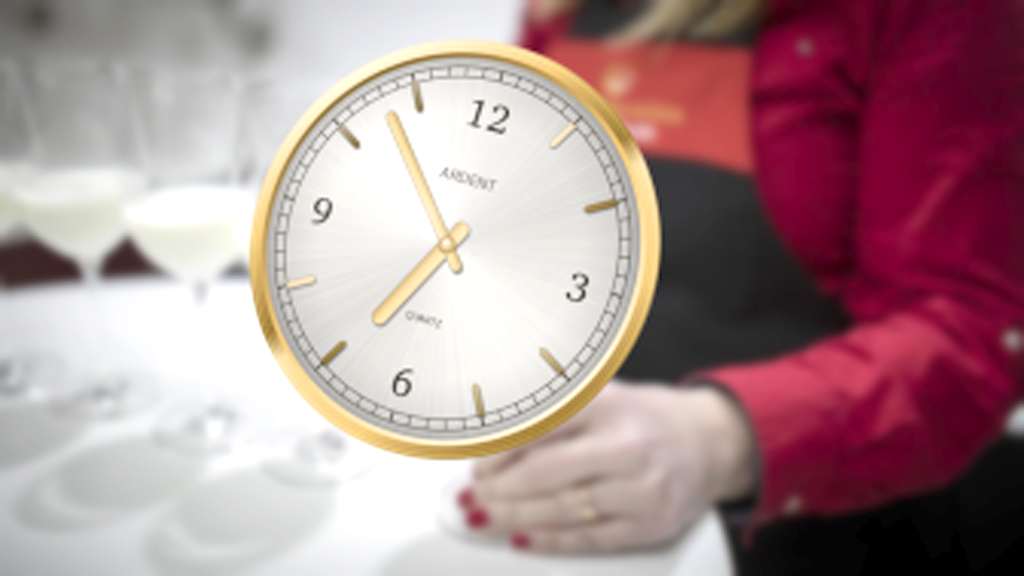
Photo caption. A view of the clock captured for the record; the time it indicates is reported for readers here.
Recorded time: 6:53
